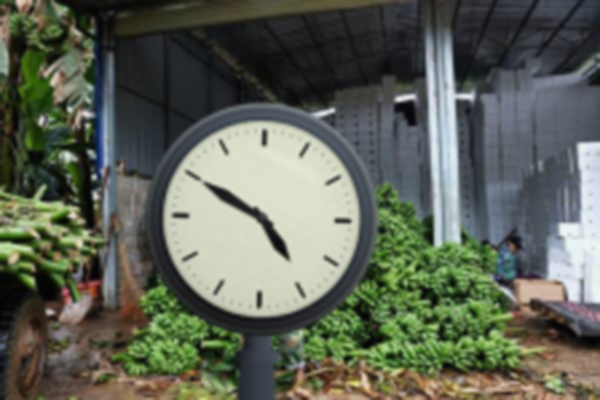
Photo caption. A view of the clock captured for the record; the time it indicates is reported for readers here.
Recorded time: 4:50
